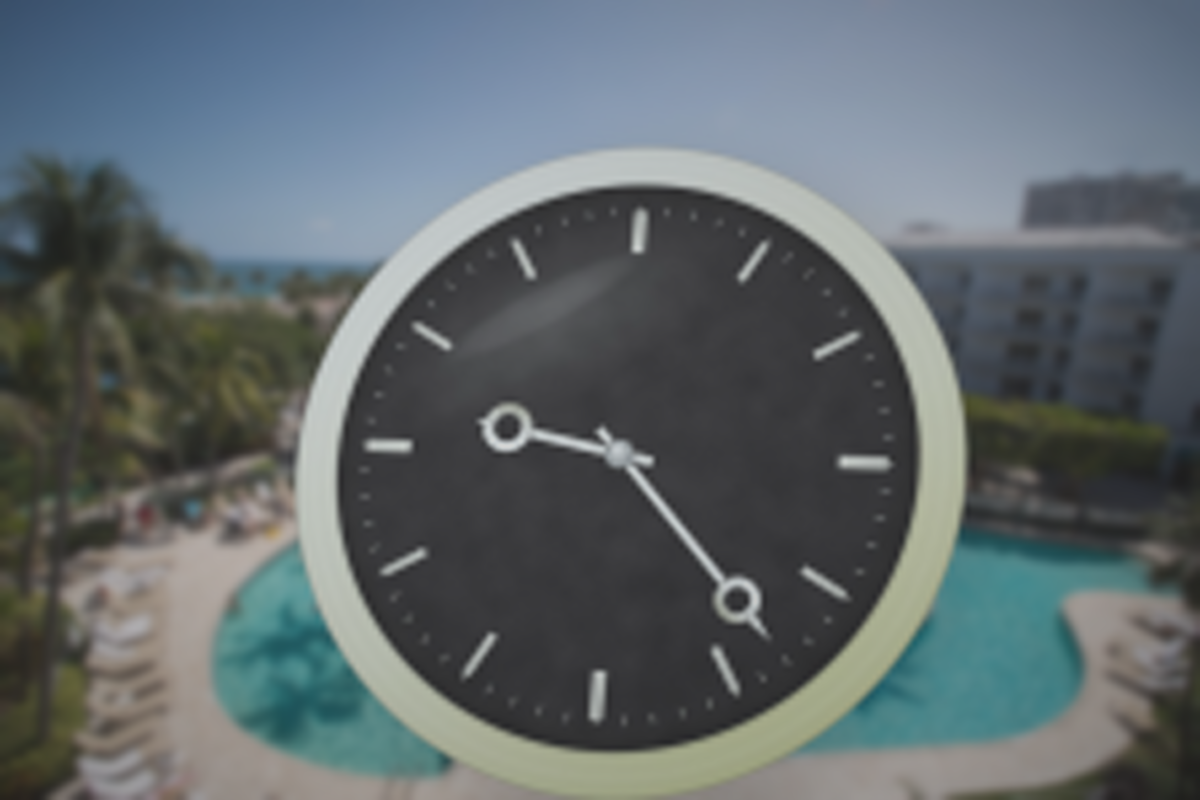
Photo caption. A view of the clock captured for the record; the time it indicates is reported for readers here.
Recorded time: 9:23
